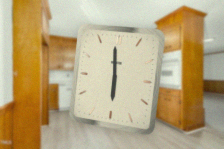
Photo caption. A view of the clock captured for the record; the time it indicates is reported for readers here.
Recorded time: 5:59
